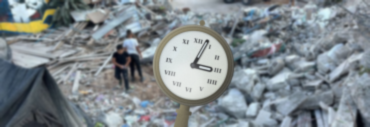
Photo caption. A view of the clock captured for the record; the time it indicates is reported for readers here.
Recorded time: 3:03
